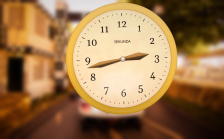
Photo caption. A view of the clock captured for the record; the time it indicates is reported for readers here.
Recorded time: 2:43
